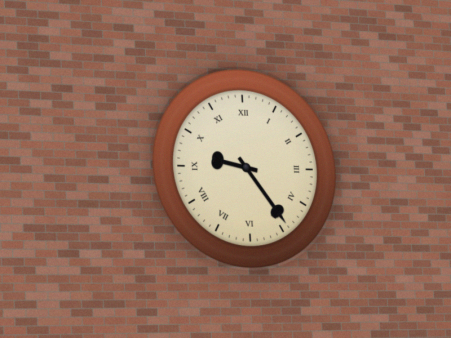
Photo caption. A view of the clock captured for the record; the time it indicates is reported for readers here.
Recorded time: 9:24
